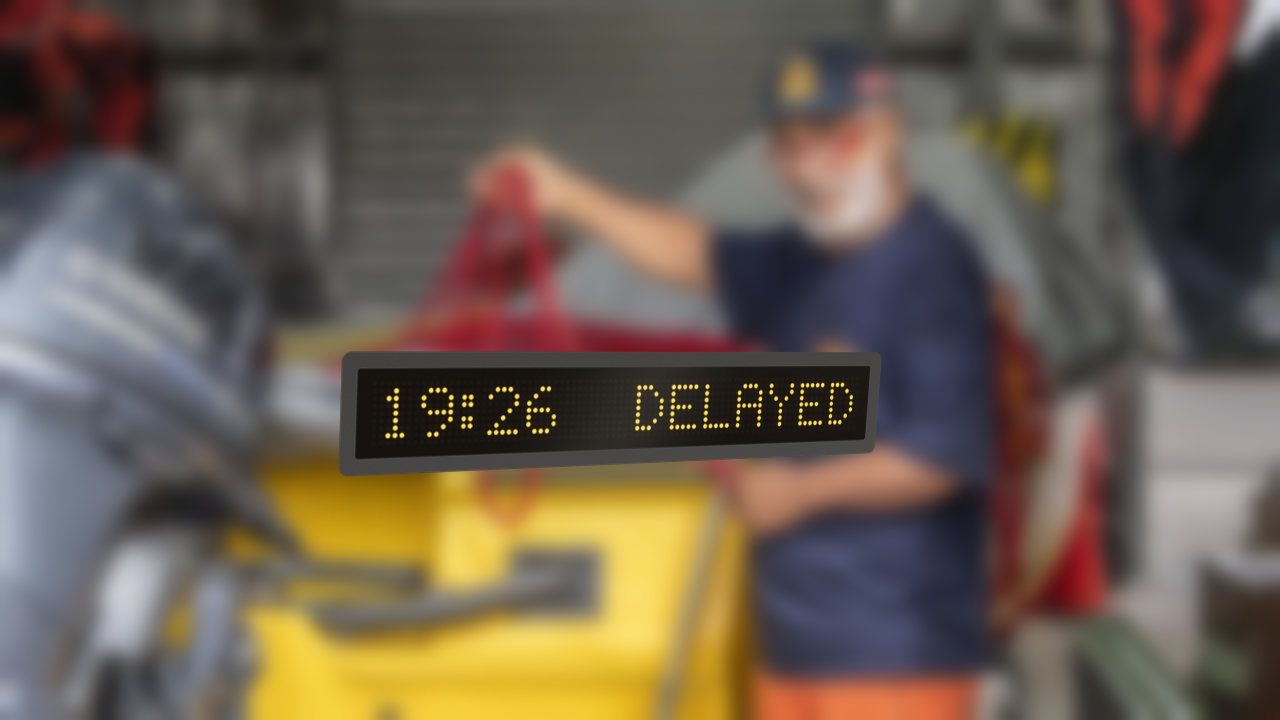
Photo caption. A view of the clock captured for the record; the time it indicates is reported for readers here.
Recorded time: 19:26
